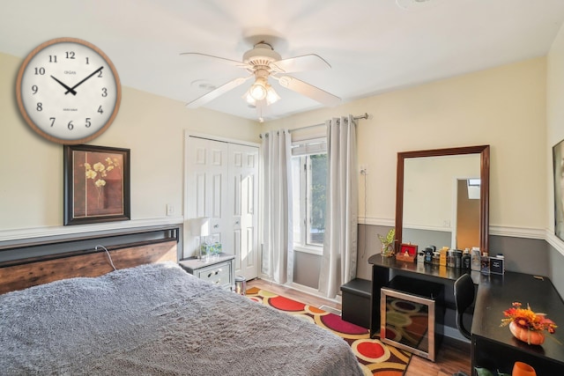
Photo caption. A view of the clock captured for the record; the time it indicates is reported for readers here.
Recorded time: 10:09
